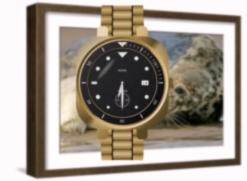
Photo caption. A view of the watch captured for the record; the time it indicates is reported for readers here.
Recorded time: 6:30
